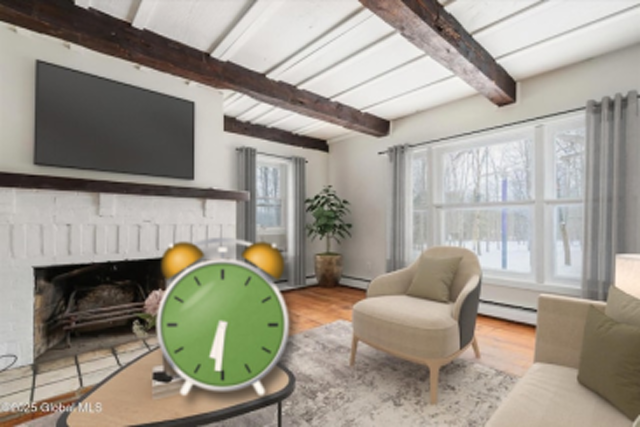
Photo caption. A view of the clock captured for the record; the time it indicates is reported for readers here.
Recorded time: 6:31
